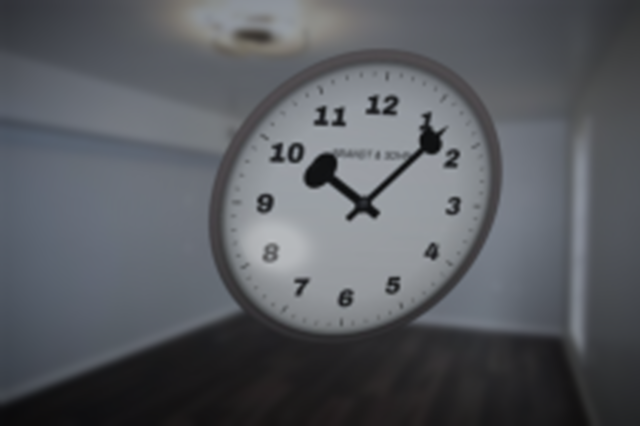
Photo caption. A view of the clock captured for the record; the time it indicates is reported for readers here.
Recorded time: 10:07
